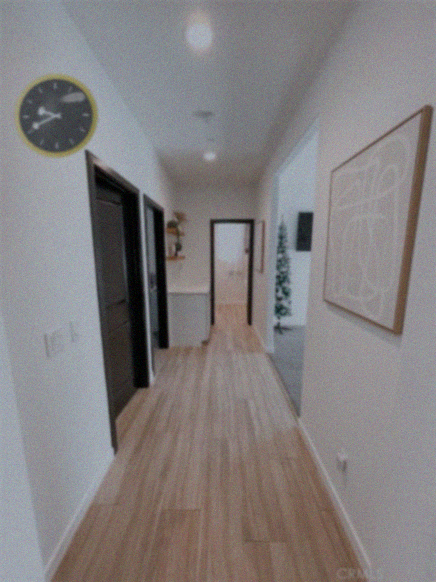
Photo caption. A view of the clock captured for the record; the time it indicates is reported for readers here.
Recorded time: 9:41
